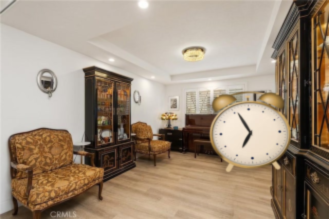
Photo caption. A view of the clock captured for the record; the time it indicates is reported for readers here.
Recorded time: 6:56
